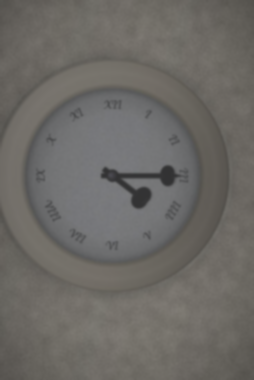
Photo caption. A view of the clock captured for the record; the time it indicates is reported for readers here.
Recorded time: 4:15
